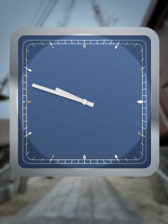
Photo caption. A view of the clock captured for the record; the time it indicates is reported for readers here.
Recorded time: 9:48
